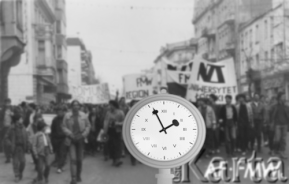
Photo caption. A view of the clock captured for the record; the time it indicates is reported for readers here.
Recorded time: 1:56
